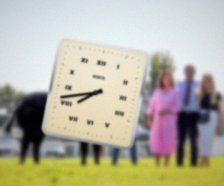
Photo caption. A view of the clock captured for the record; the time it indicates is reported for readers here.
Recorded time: 7:42
